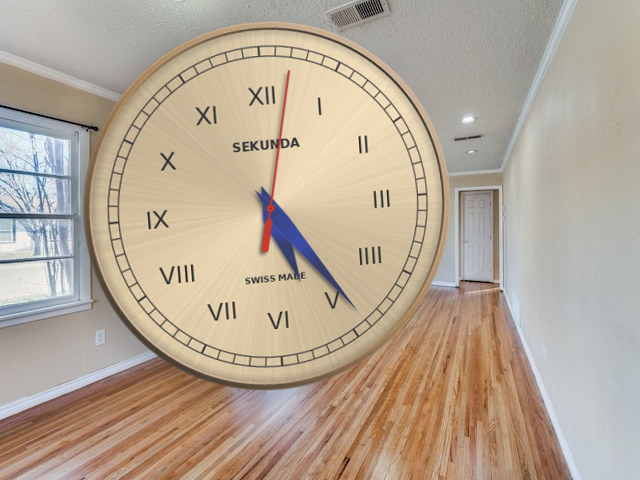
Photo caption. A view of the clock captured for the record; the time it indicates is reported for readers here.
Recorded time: 5:24:02
